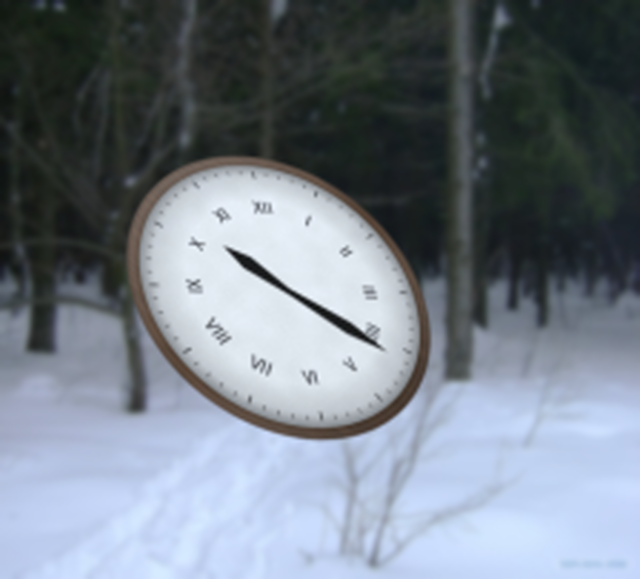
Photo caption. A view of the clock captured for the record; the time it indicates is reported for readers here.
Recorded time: 10:21
